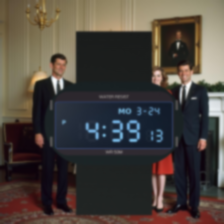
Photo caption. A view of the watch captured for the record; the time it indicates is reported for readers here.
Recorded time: 4:39:13
